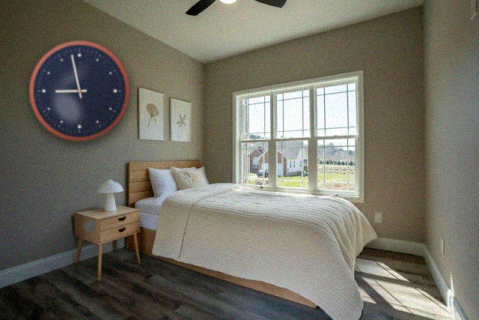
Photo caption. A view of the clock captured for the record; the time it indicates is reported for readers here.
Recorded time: 8:58
